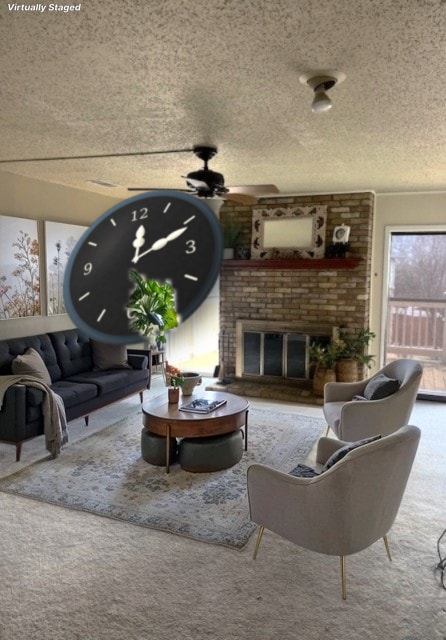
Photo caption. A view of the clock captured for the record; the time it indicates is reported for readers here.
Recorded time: 12:11
